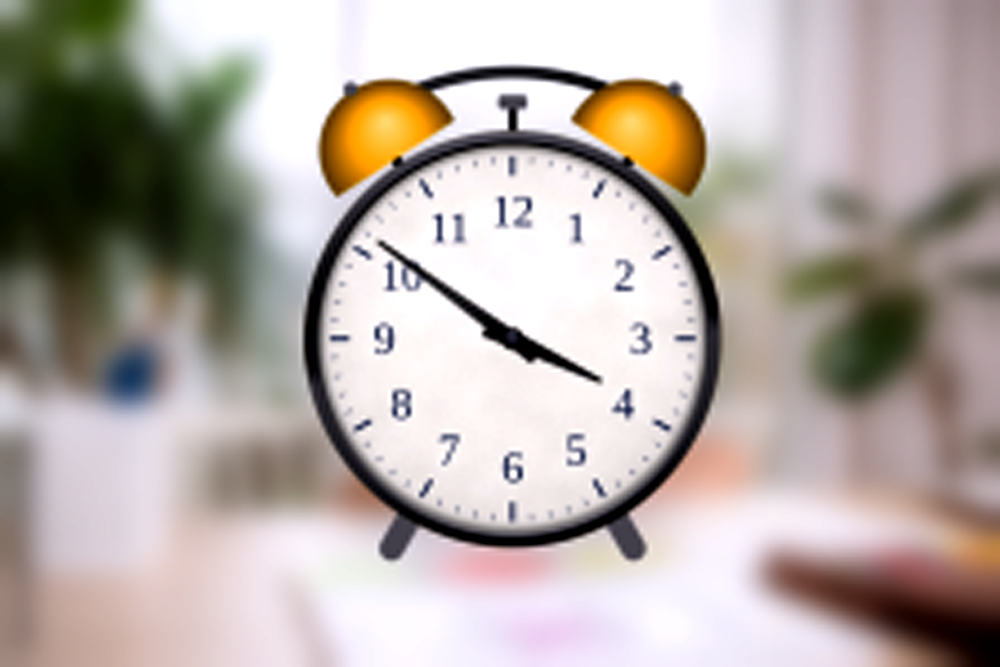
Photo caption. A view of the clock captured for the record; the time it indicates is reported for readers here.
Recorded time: 3:51
